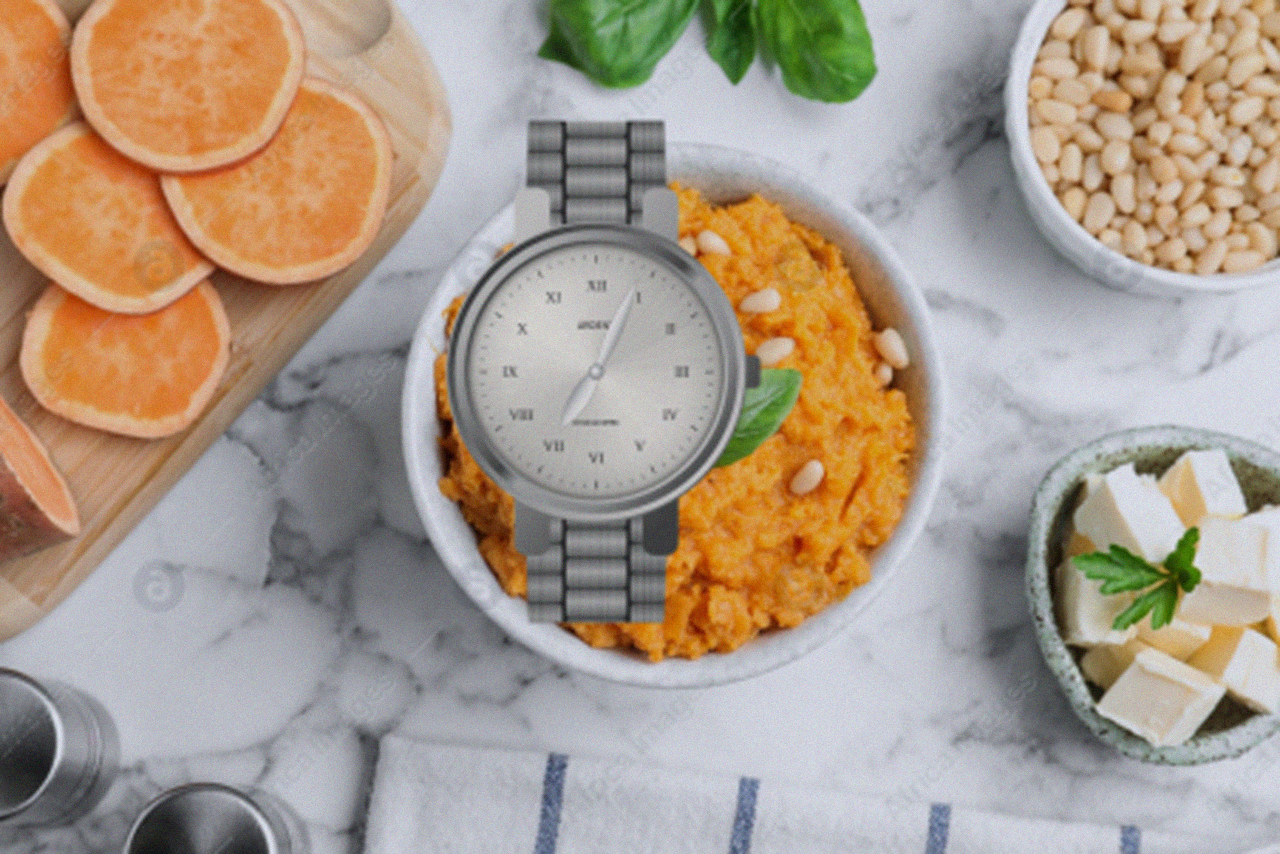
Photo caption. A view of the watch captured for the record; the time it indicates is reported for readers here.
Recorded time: 7:04
